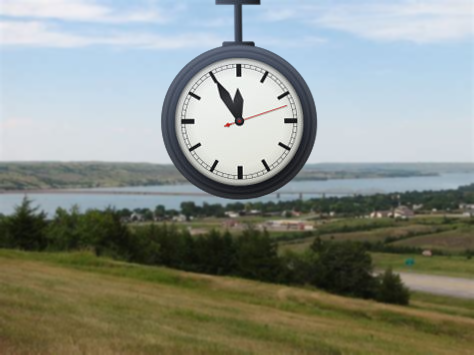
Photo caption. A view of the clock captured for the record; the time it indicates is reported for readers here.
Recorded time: 11:55:12
